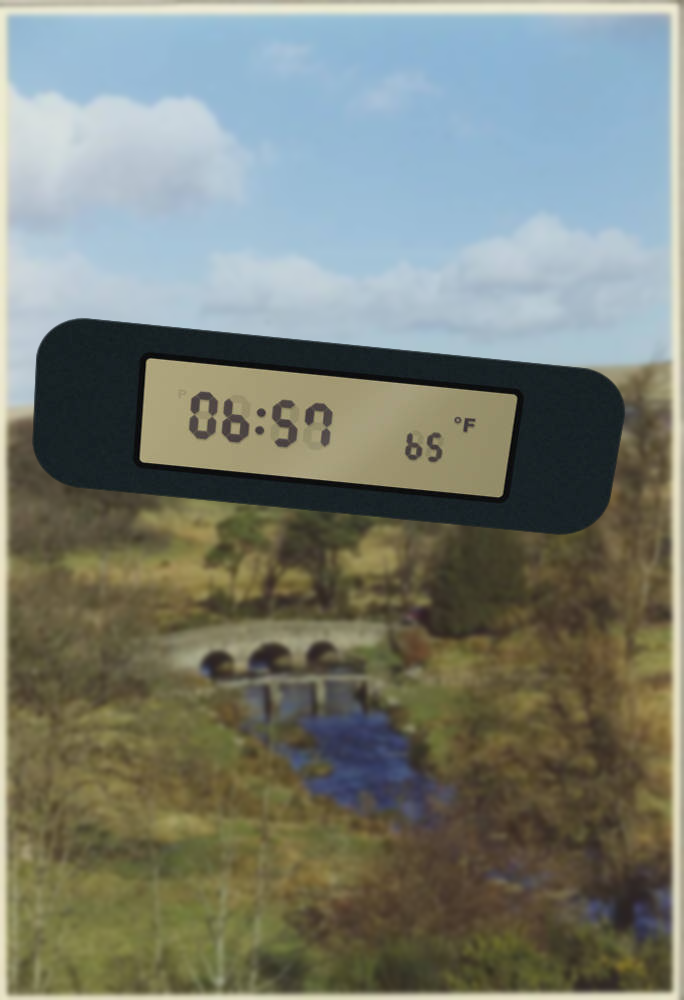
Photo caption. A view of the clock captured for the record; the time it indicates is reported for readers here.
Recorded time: 6:57
